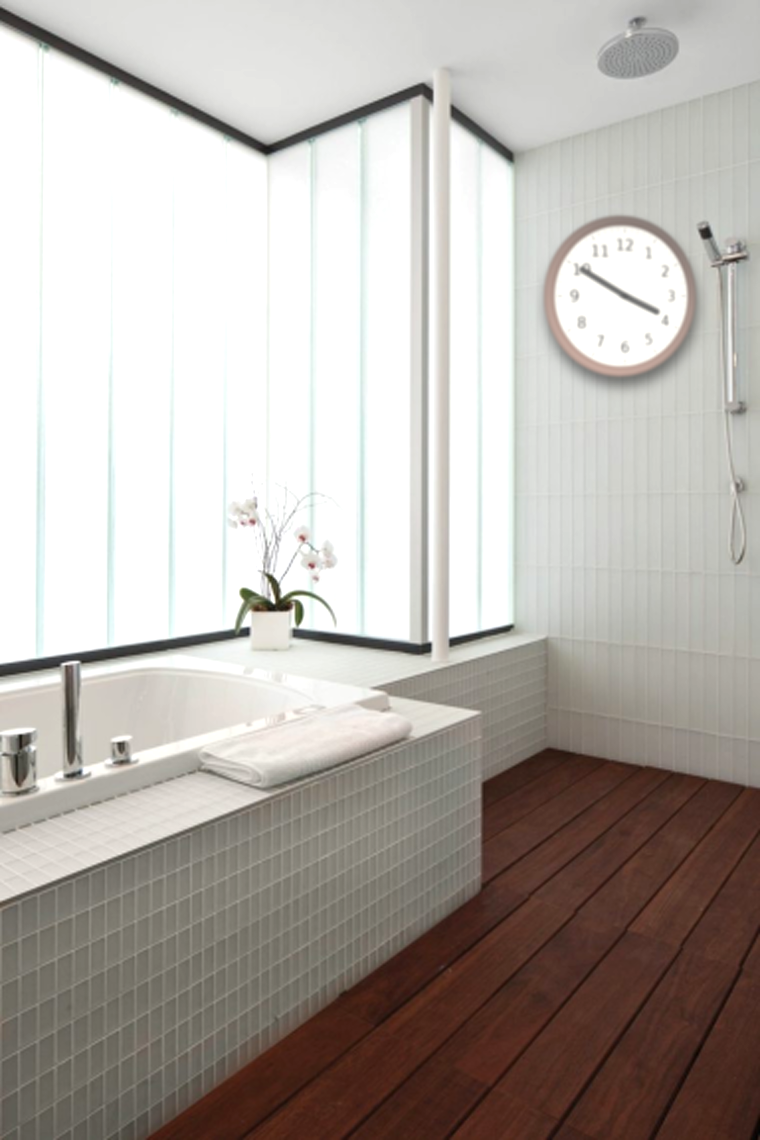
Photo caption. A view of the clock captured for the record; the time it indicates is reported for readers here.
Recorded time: 3:50
